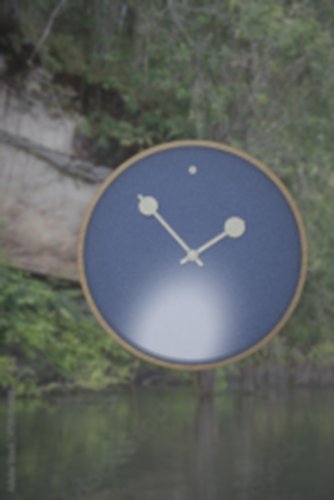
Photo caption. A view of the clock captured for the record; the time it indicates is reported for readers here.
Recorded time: 1:53
